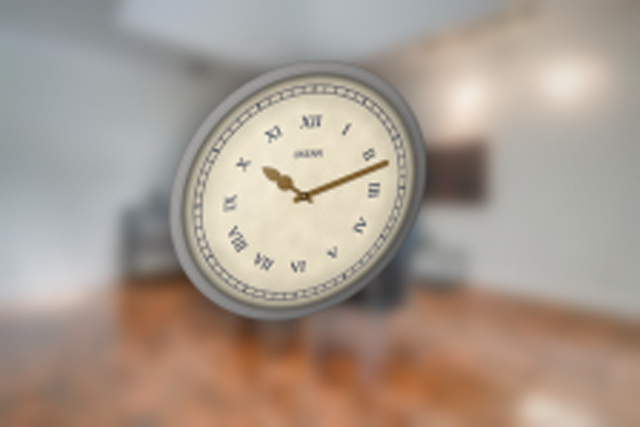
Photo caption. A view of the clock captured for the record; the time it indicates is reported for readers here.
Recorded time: 10:12
